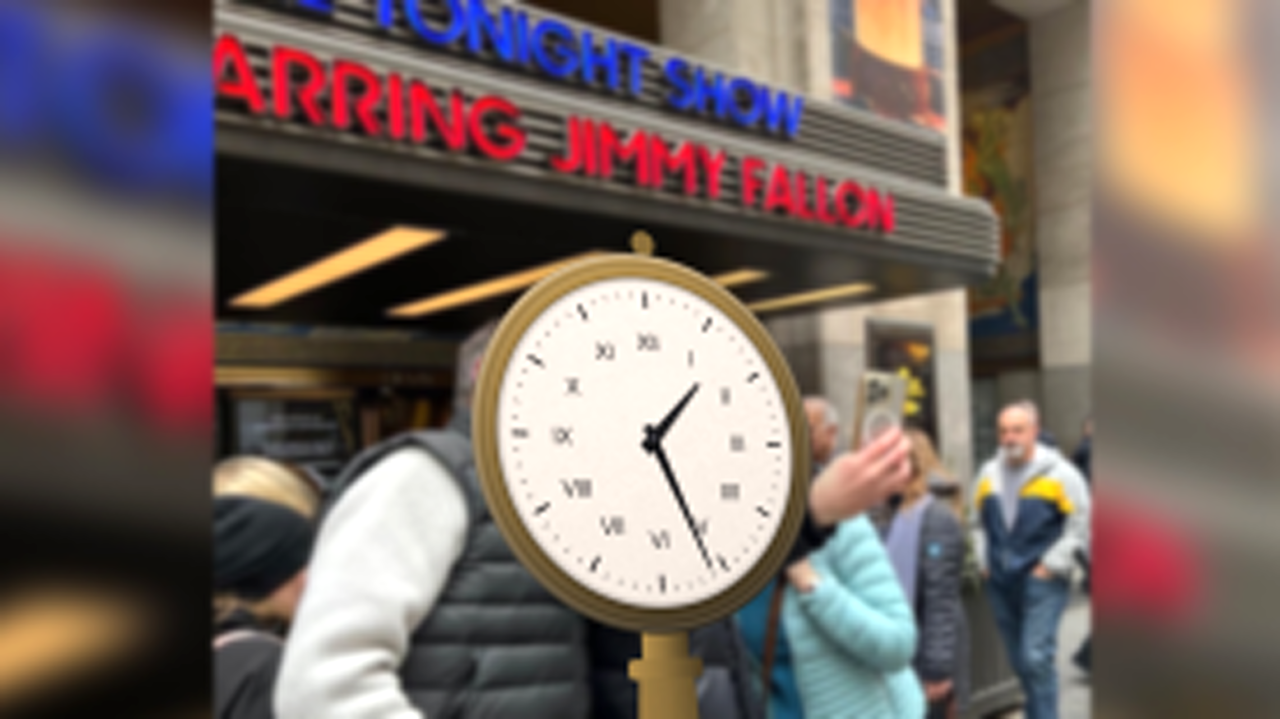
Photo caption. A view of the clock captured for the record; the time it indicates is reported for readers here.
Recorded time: 1:26
